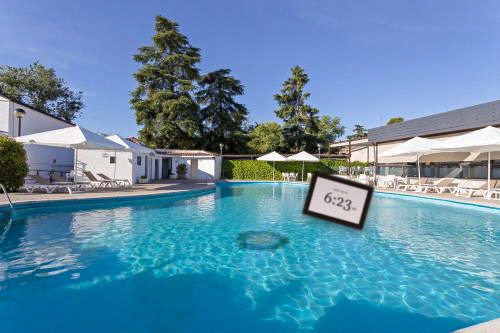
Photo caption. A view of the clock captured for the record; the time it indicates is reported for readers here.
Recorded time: 6:23
